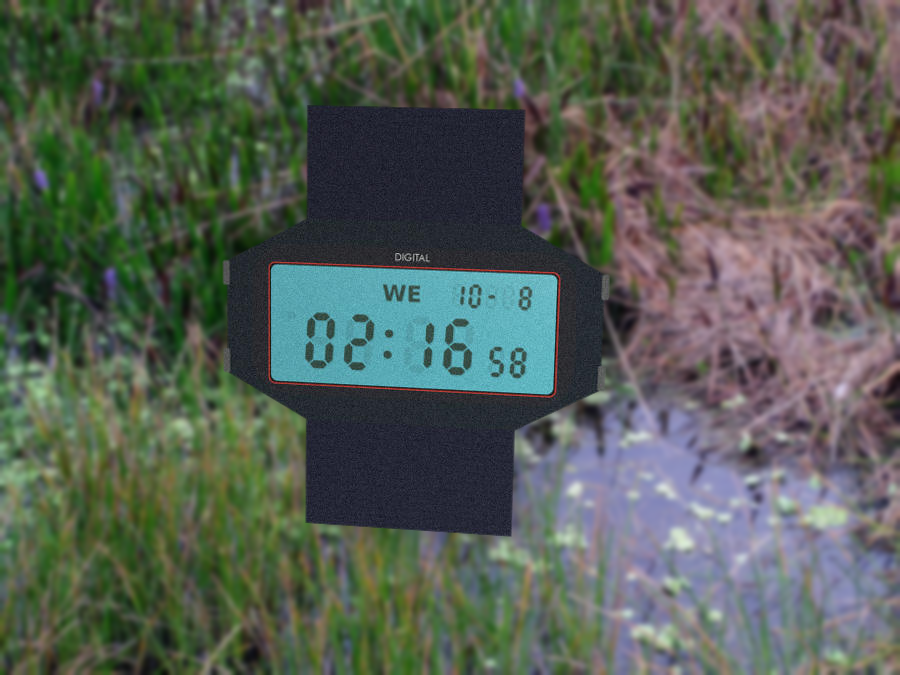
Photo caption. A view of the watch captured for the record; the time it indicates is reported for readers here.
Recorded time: 2:16:58
